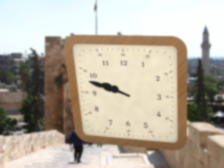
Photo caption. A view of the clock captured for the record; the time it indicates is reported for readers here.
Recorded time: 9:48
